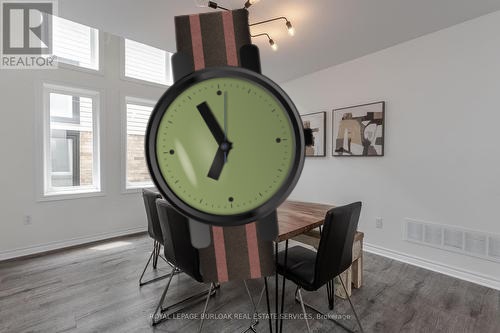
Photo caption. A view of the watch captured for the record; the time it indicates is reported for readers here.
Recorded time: 6:56:01
